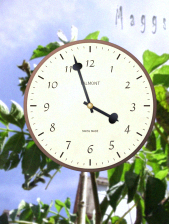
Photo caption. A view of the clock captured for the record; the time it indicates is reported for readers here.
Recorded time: 3:57
